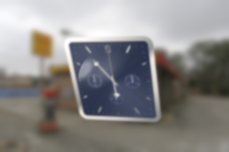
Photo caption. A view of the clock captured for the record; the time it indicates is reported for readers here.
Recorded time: 5:54
